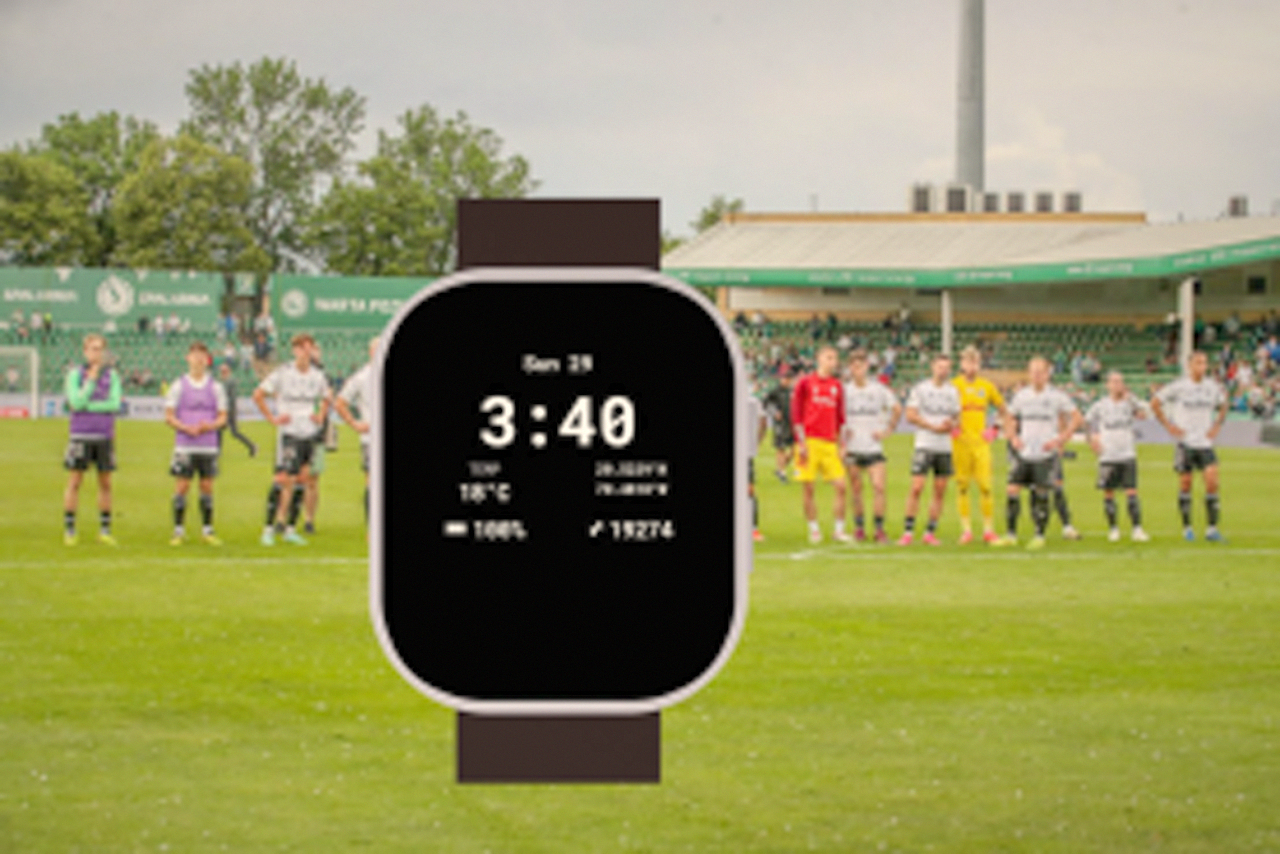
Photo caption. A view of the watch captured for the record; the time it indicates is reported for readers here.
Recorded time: 3:40
